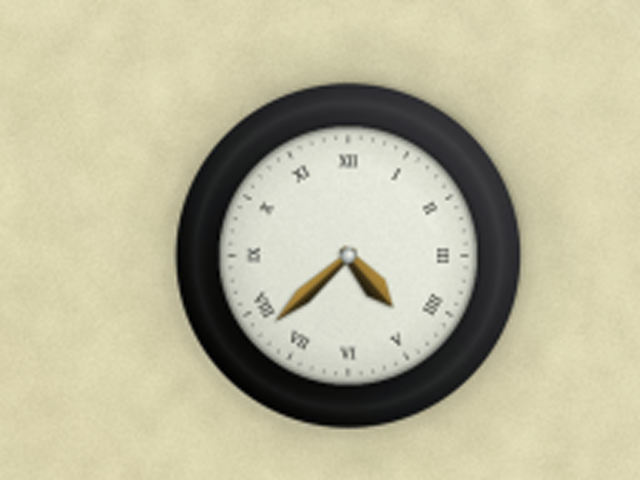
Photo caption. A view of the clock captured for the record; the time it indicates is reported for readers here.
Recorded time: 4:38
